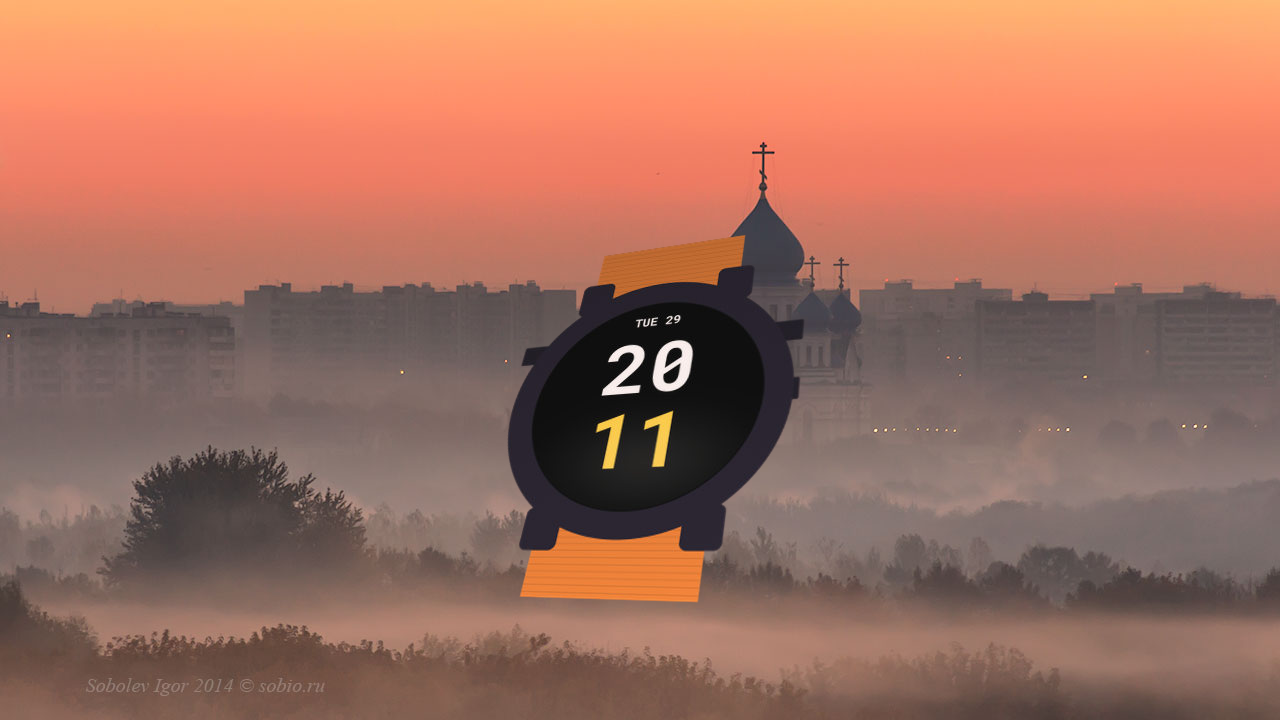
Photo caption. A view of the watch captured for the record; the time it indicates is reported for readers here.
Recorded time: 20:11
